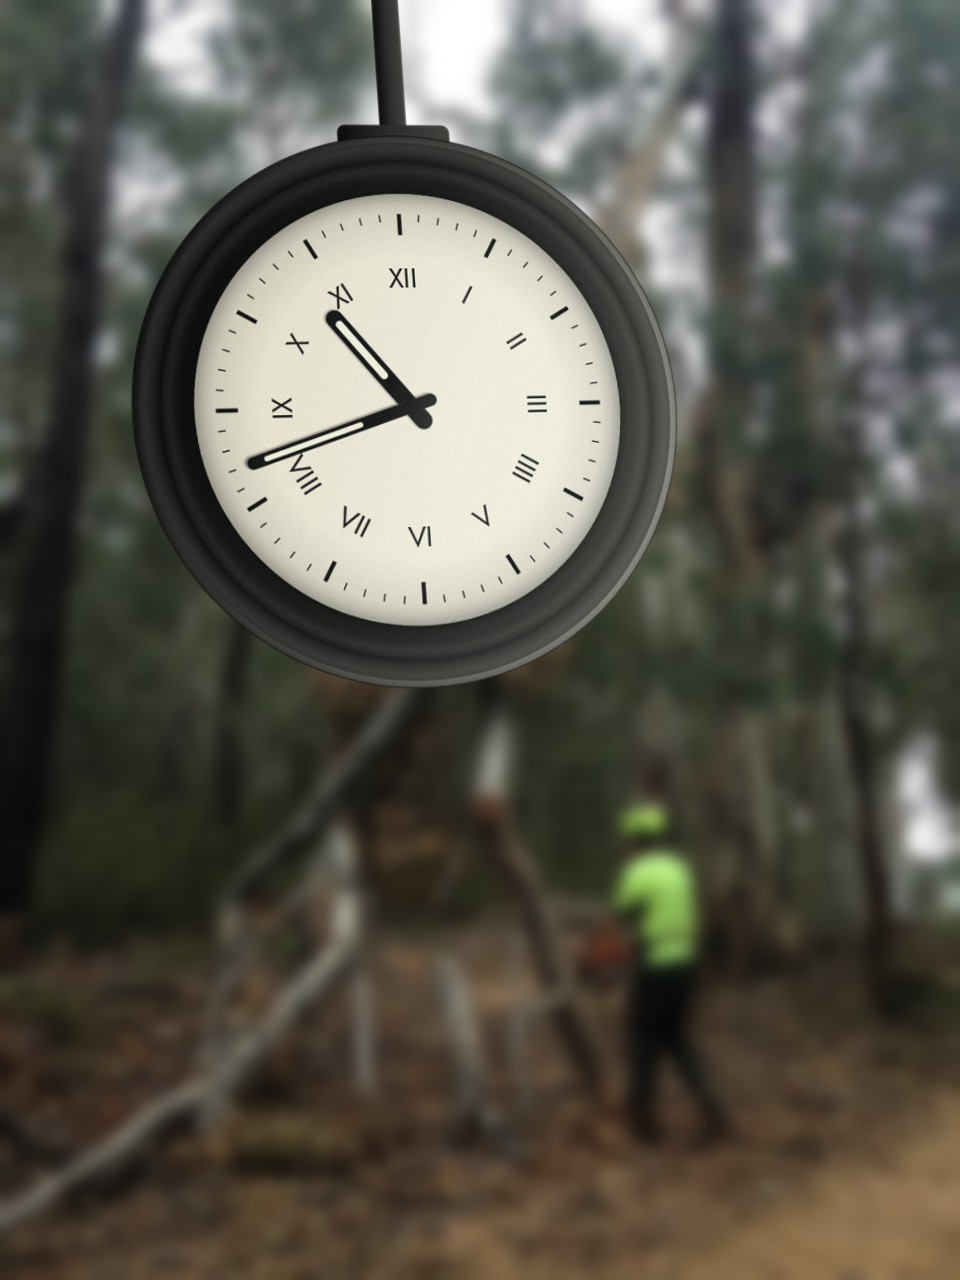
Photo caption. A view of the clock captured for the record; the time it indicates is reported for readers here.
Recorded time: 10:42
